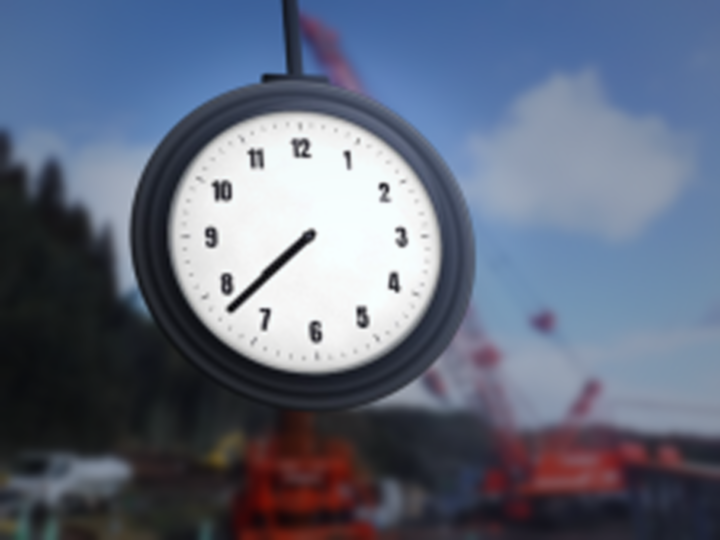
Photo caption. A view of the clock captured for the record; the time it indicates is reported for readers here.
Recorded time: 7:38
